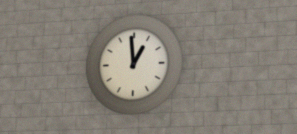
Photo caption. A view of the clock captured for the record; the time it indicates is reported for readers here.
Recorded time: 12:59
